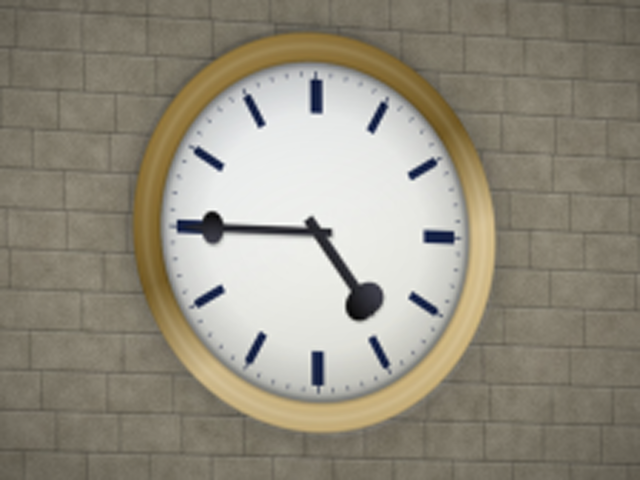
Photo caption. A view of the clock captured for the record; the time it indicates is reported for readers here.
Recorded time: 4:45
